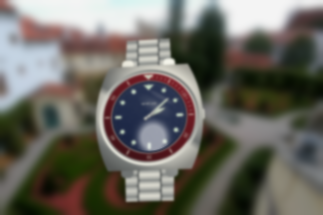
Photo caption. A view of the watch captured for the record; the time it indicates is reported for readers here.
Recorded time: 2:08
